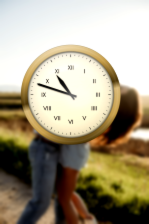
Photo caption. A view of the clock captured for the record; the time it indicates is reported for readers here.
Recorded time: 10:48
